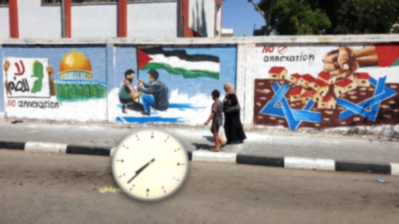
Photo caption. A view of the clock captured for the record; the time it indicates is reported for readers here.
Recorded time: 7:37
